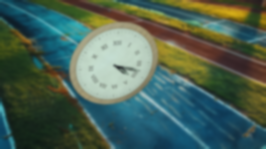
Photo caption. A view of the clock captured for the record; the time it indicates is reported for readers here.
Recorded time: 4:18
